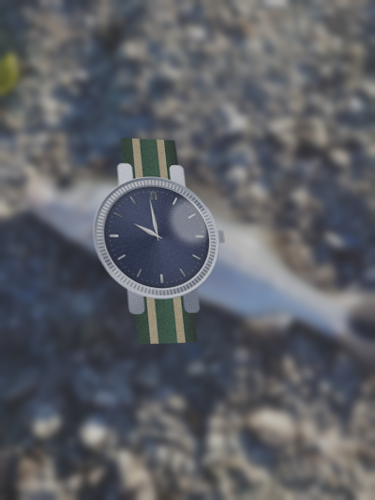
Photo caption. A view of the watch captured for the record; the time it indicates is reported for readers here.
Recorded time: 9:59
